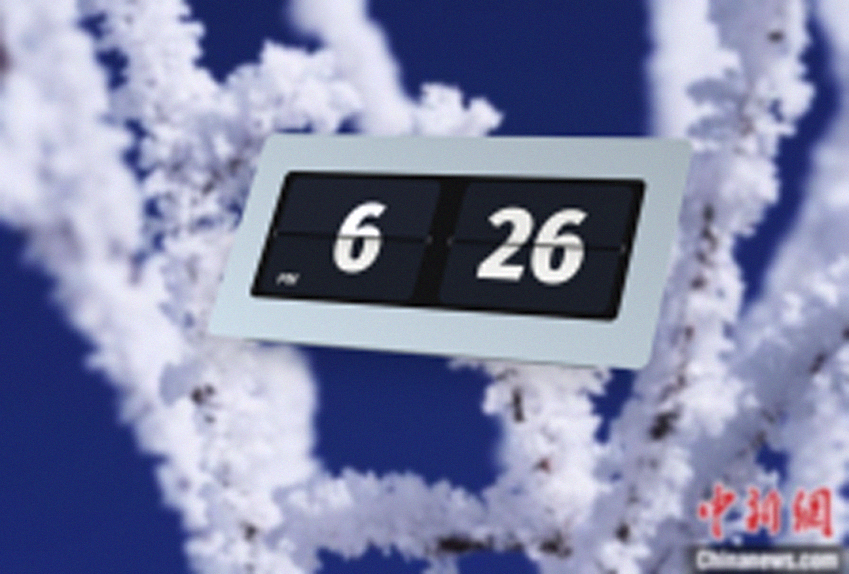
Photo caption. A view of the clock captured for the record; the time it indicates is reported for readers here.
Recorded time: 6:26
